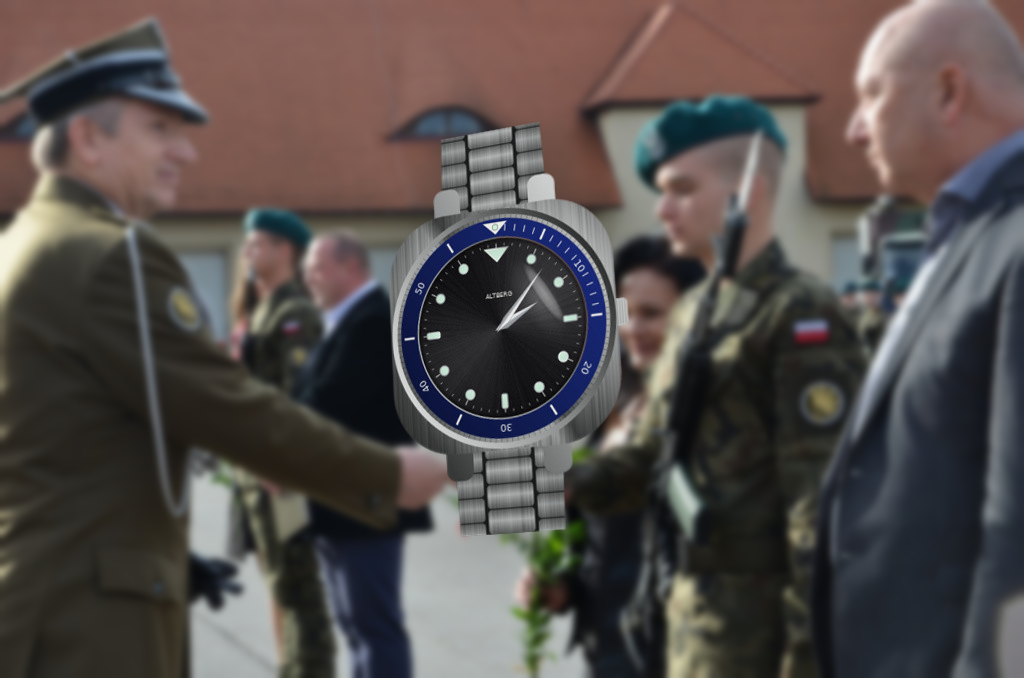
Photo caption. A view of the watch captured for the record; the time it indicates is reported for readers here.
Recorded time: 2:07
